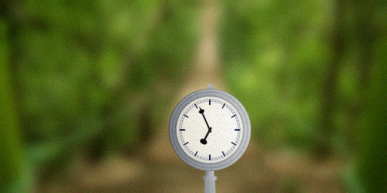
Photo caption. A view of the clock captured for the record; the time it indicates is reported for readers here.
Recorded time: 6:56
